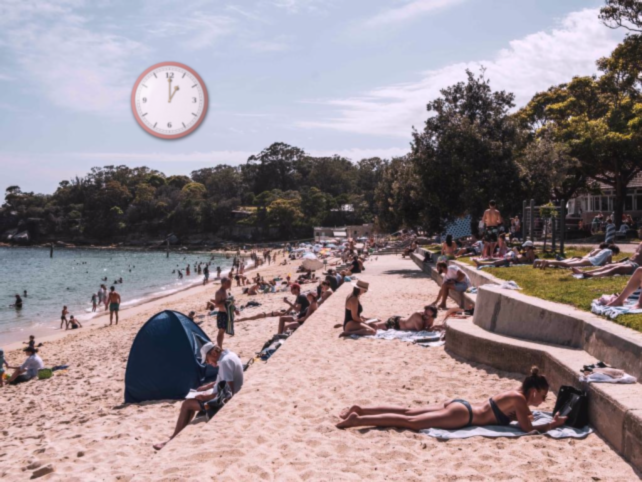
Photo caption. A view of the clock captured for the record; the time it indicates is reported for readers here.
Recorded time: 1:00
